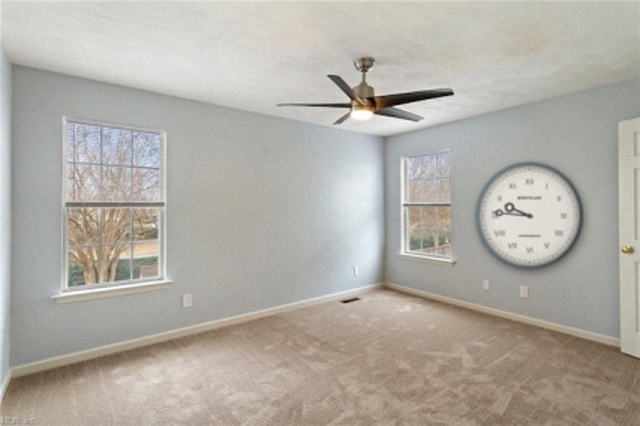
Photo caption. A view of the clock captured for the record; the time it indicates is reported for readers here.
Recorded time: 9:46
